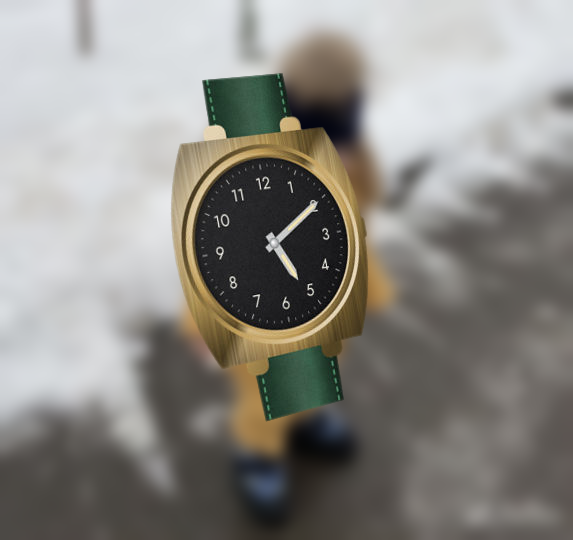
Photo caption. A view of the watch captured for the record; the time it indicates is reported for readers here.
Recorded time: 5:10
